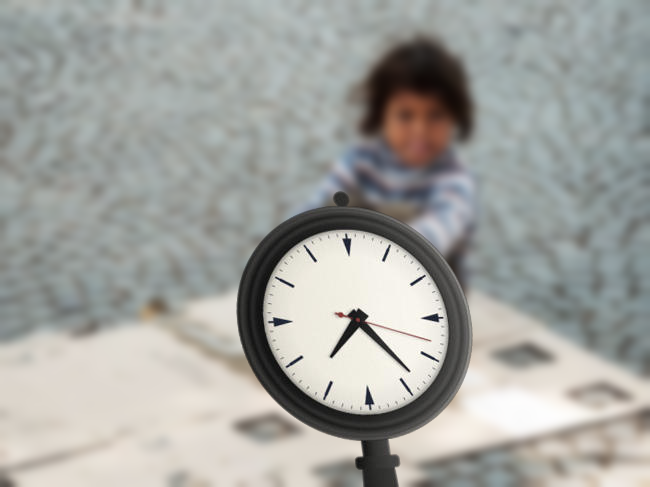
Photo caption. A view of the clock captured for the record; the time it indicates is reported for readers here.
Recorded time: 7:23:18
